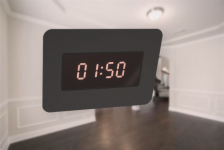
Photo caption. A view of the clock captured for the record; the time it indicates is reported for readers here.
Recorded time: 1:50
